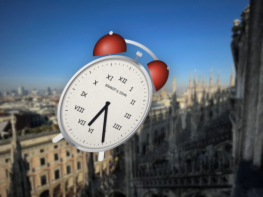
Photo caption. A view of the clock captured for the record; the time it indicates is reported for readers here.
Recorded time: 6:25
